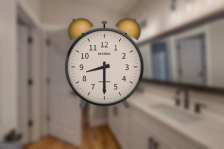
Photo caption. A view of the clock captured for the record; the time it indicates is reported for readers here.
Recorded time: 8:30
